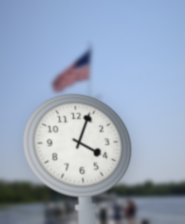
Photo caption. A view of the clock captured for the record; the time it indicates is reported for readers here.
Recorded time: 4:04
